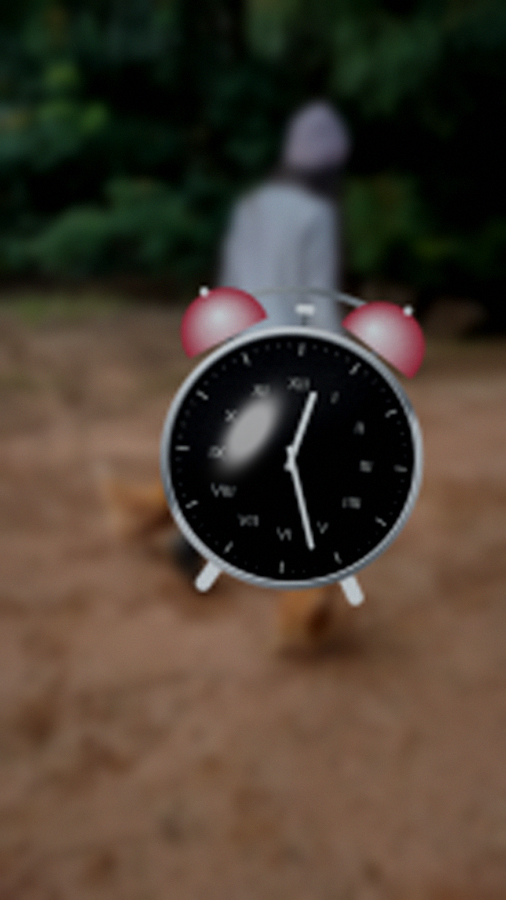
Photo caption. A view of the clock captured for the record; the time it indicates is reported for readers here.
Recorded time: 12:27
